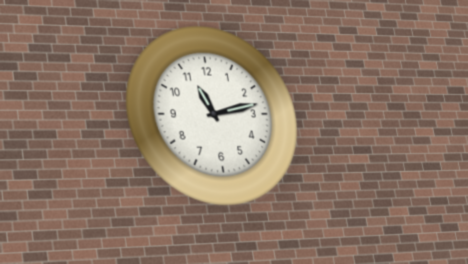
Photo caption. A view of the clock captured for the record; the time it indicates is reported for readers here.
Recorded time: 11:13
